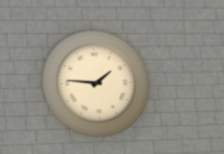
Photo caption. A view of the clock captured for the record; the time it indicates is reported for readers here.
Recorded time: 1:46
